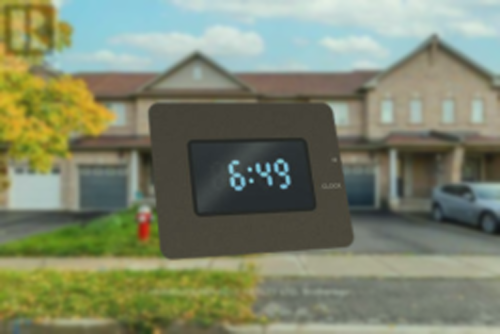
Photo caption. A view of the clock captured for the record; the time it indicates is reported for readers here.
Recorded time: 6:49
